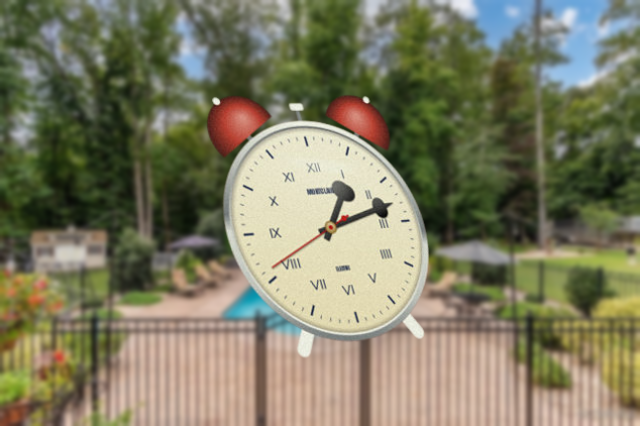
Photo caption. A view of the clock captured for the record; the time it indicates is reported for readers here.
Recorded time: 1:12:41
